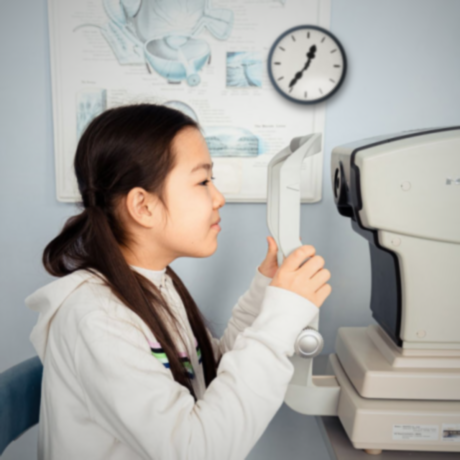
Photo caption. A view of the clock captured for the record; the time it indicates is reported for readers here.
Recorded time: 12:36
